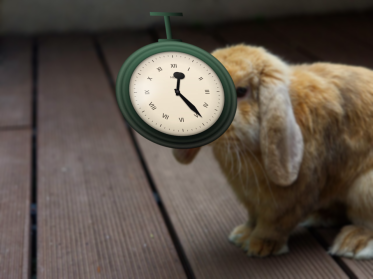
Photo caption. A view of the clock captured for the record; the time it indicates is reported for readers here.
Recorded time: 12:24
